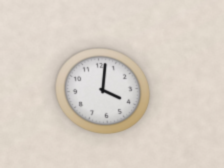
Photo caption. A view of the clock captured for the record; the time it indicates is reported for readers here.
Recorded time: 4:02
